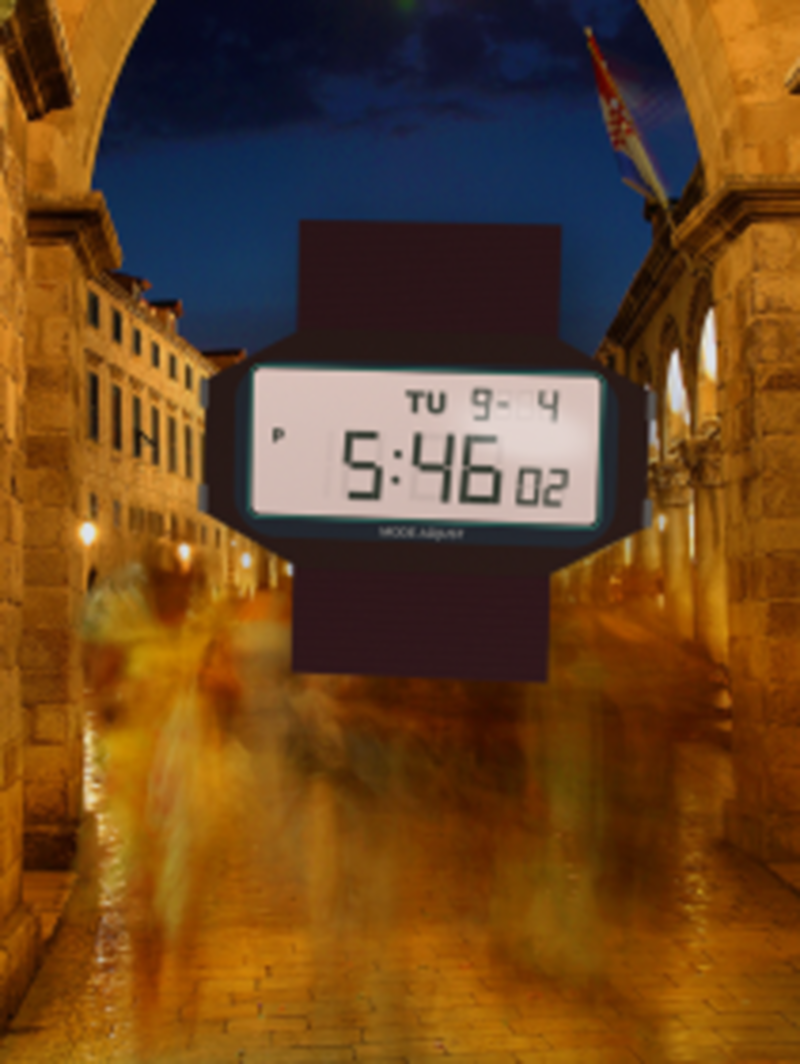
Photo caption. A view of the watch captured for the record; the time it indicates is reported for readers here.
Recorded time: 5:46:02
